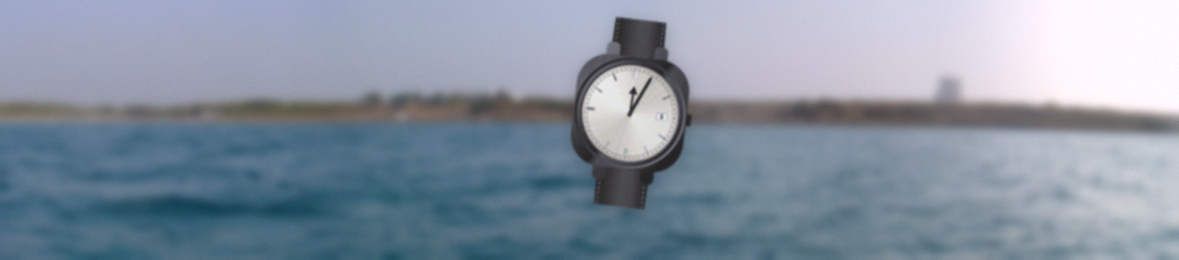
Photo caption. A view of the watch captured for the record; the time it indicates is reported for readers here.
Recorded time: 12:04
